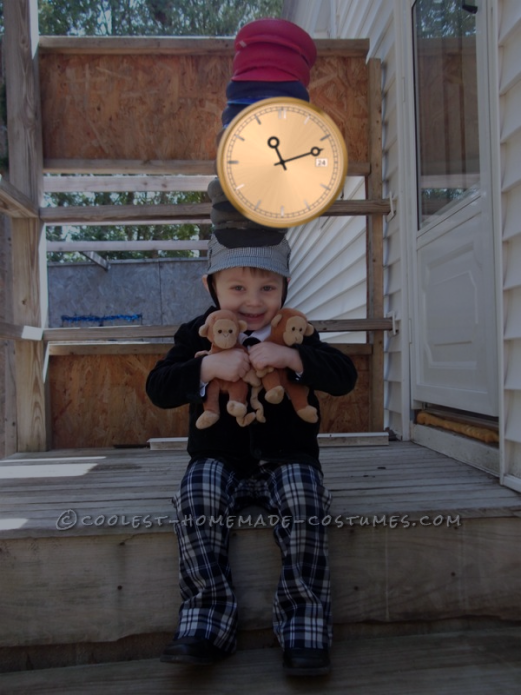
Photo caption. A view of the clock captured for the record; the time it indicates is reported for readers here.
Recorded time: 11:12
